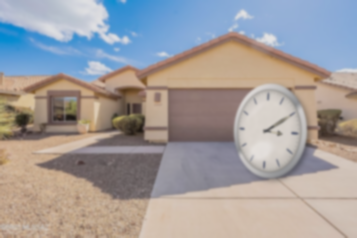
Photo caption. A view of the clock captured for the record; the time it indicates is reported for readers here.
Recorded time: 3:10
